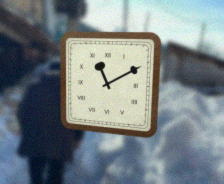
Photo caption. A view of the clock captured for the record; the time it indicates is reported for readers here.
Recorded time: 11:10
